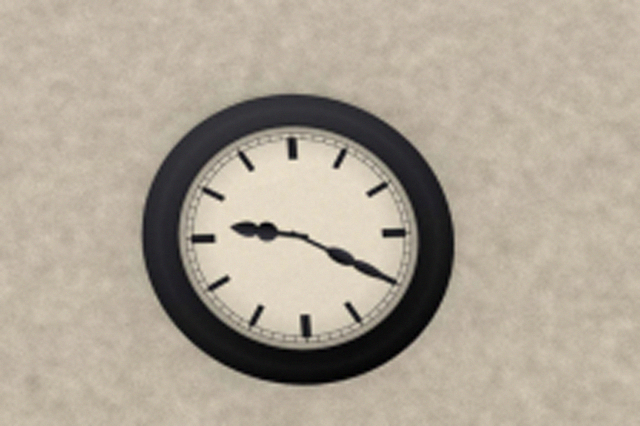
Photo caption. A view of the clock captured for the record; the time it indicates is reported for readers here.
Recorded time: 9:20
